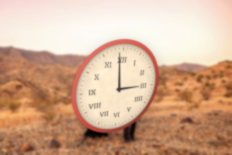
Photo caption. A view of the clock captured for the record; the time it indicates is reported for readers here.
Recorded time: 2:59
